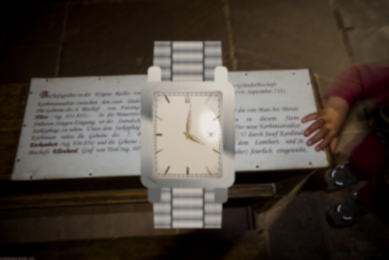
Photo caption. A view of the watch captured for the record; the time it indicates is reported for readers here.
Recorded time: 4:01
